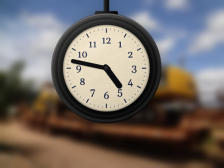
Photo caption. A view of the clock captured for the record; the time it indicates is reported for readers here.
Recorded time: 4:47
